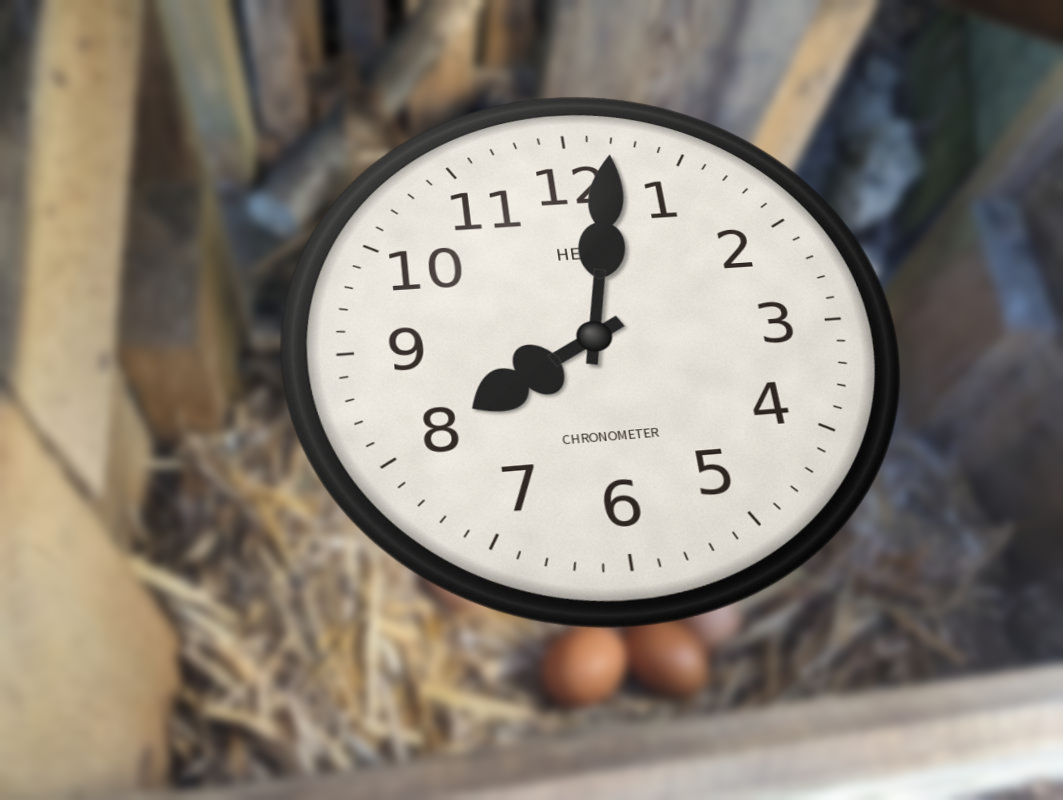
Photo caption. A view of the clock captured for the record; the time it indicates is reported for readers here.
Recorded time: 8:02
